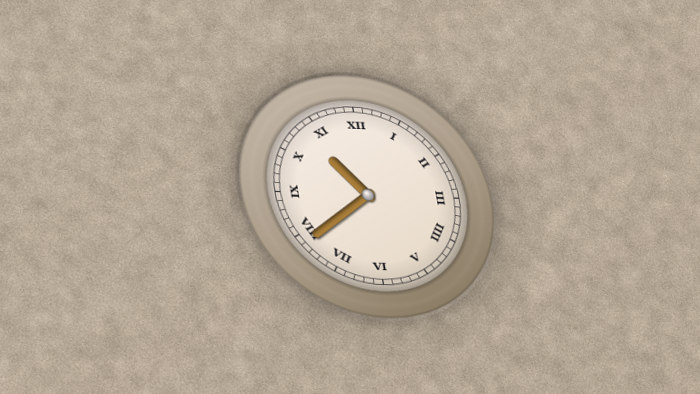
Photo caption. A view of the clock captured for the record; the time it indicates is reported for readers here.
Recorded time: 10:39
